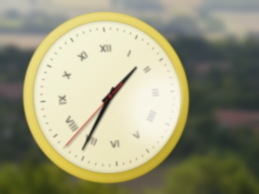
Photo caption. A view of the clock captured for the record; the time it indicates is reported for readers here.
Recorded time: 1:35:38
